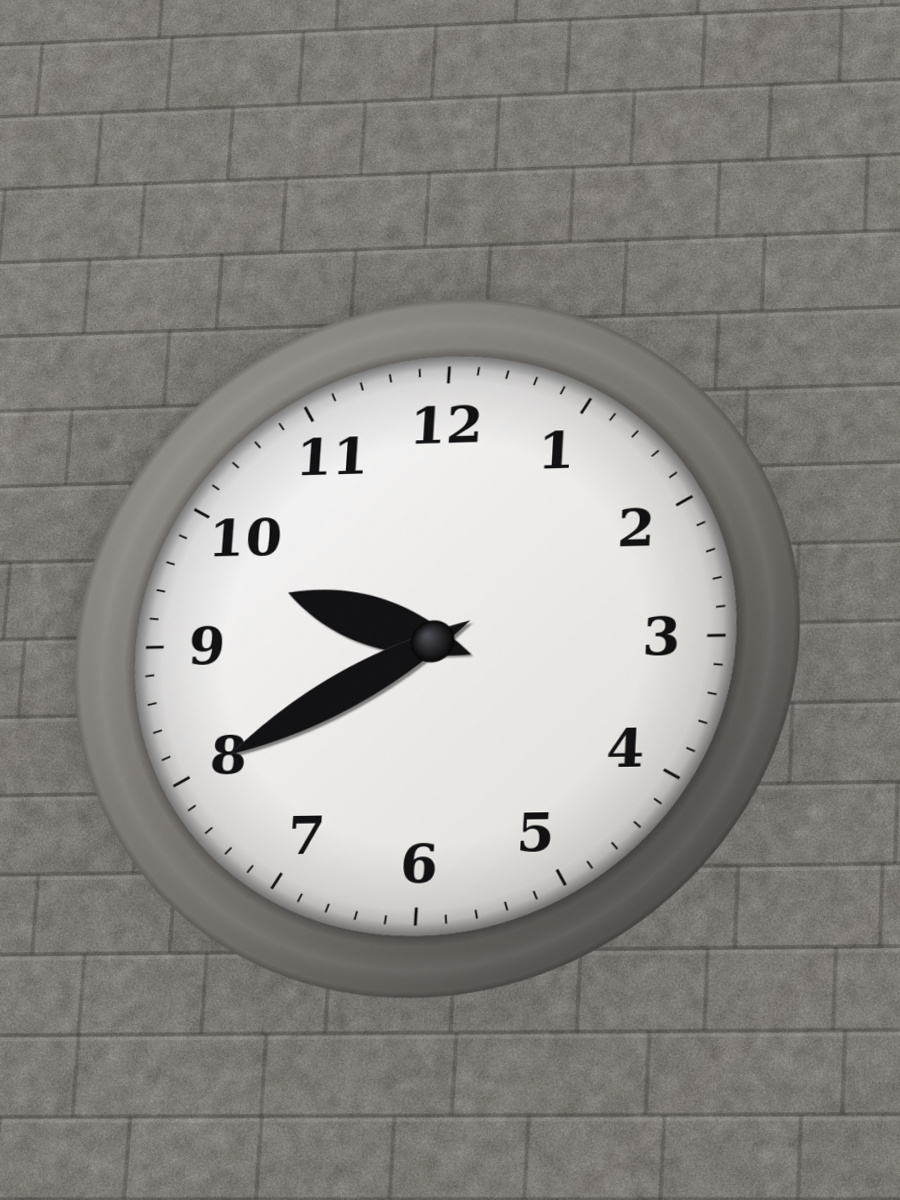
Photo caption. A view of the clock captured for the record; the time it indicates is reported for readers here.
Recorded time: 9:40
